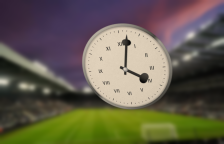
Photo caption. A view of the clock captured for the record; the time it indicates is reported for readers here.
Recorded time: 4:02
